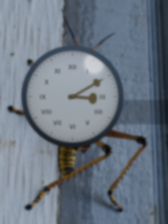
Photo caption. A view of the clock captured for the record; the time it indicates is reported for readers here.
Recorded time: 3:10
